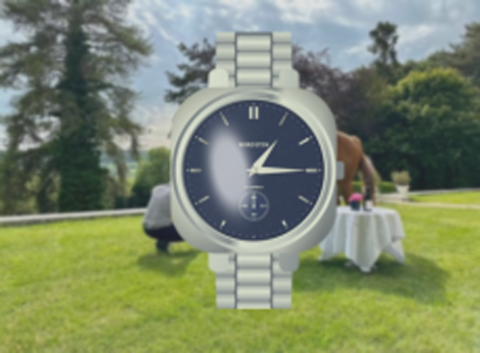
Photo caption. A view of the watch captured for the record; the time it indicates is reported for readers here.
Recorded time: 1:15
